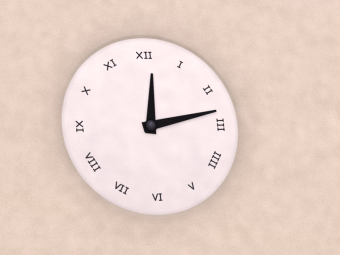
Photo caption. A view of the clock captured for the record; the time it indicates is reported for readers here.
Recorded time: 12:13
